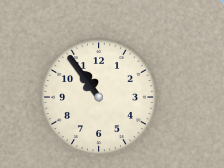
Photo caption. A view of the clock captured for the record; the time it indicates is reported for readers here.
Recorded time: 10:54
